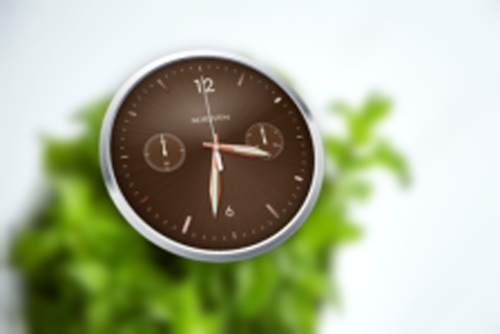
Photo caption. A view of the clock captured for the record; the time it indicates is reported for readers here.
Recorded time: 3:32
